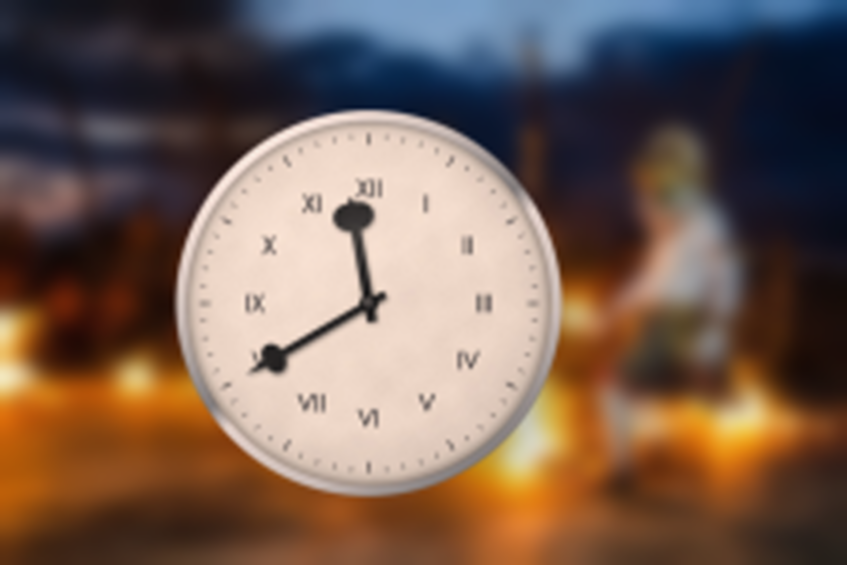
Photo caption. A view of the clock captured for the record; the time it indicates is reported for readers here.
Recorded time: 11:40
